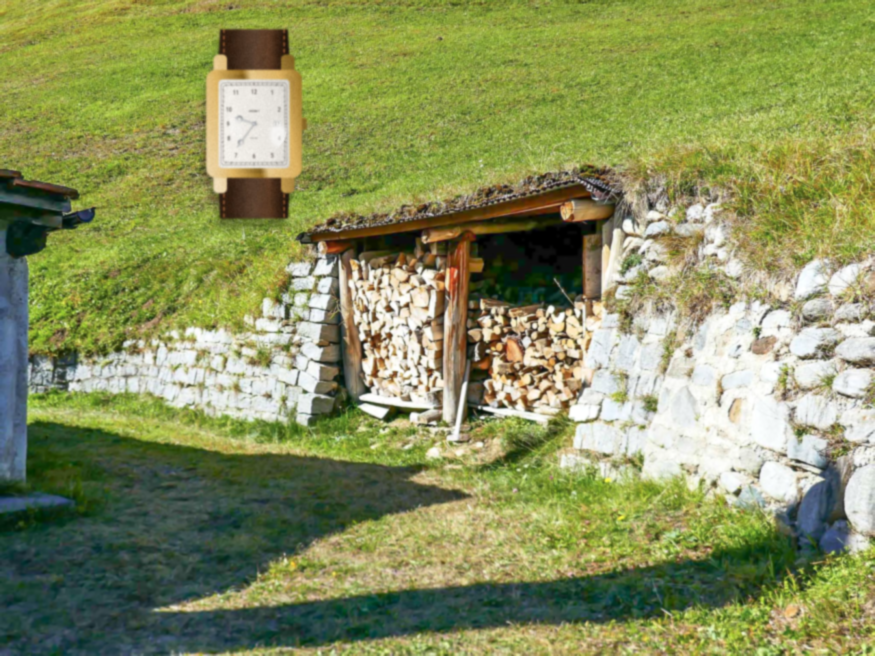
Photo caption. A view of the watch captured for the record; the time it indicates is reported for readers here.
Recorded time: 9:36
